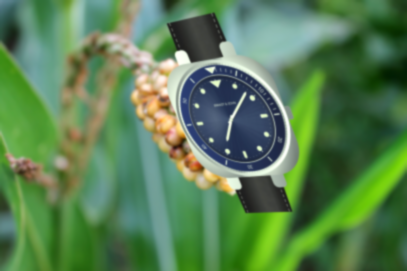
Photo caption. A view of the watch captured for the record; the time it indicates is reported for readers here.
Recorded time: 7:08
